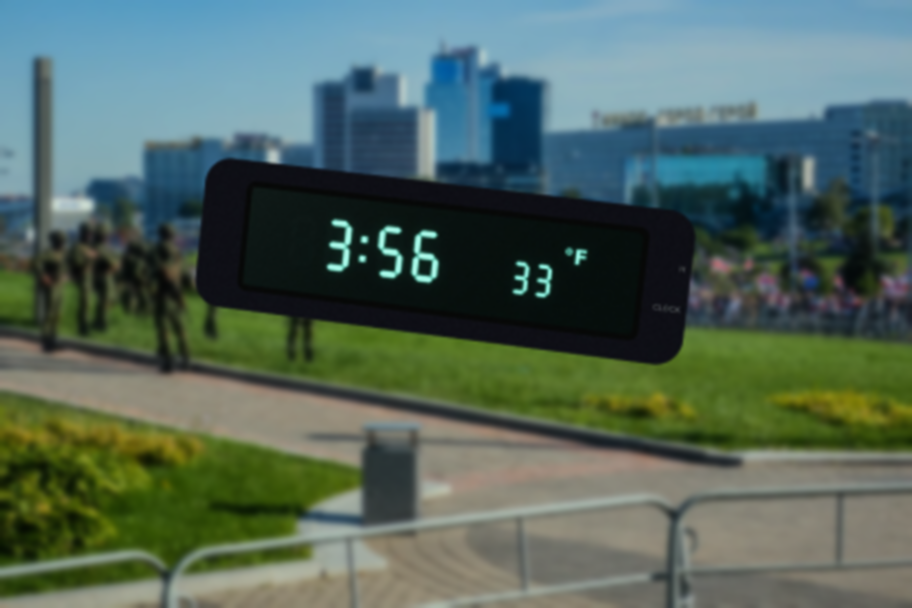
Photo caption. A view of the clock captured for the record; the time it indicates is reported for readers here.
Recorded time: 3:56
